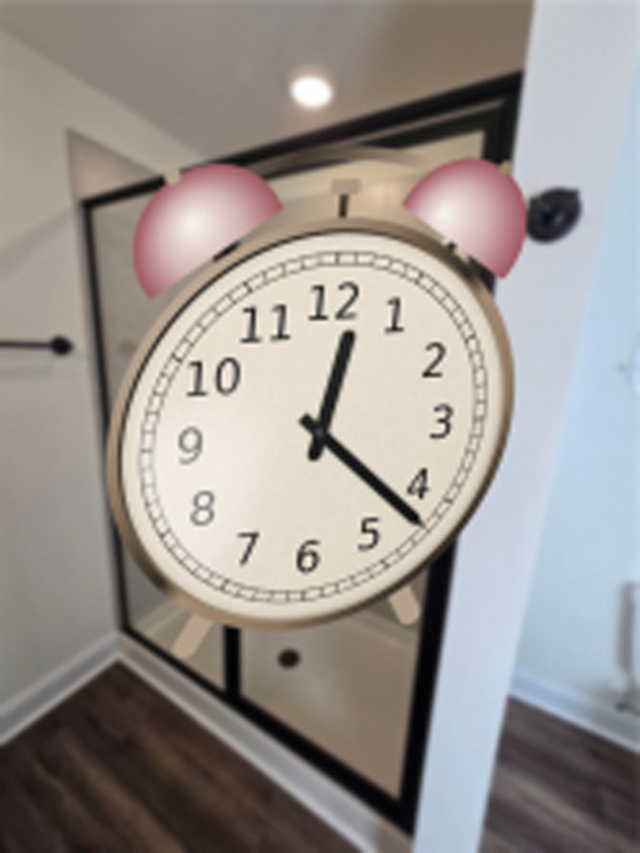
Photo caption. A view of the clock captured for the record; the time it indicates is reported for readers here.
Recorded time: 12:22
